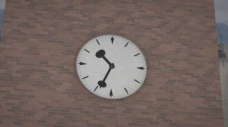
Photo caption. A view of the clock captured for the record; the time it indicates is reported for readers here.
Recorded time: 10:34
